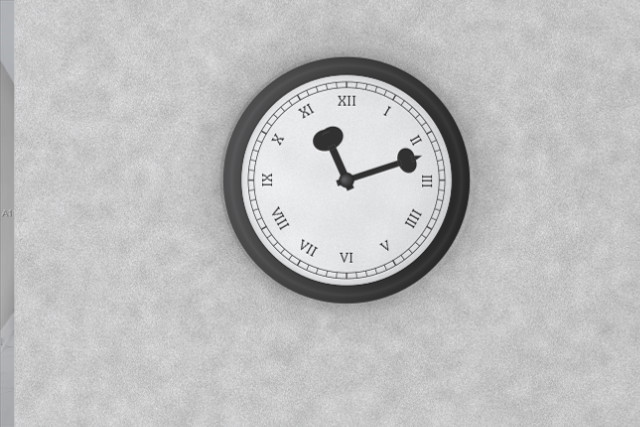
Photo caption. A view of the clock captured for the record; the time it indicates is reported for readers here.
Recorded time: 11:12
